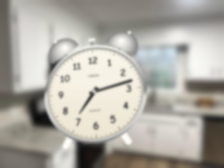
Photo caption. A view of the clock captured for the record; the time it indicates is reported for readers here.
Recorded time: 7:13
